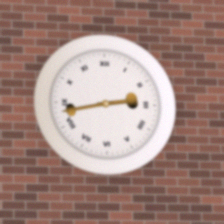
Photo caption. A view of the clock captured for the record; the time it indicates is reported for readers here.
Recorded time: 2:43
